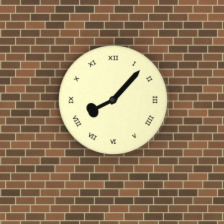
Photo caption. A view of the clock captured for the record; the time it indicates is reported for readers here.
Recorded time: 8:07
